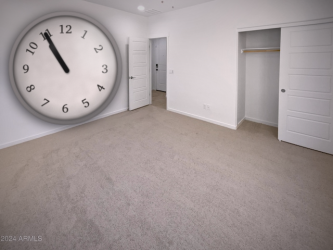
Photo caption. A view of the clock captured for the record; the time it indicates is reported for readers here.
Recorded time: 10:55
